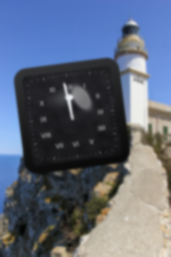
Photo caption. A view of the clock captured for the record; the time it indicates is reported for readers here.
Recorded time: 11:59
